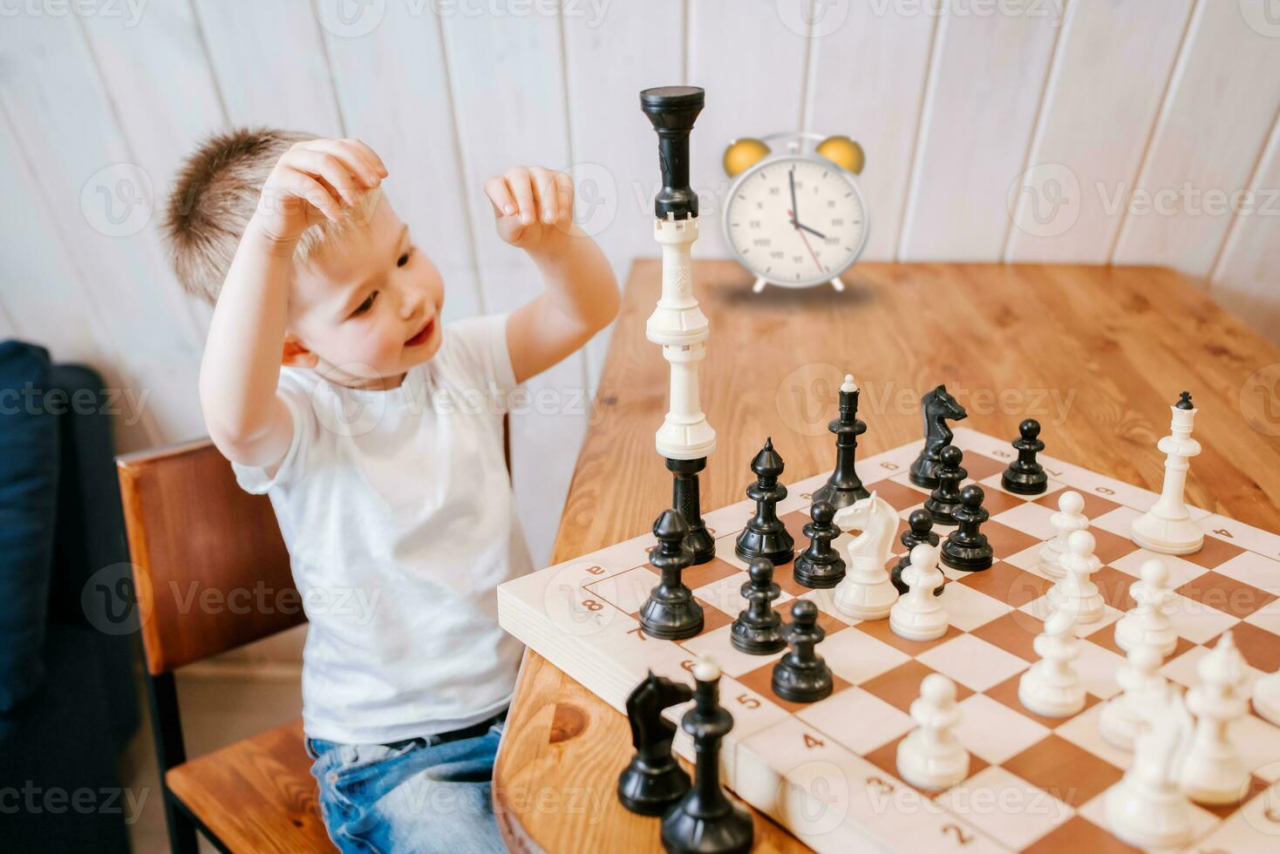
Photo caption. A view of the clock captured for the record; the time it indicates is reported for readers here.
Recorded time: 3:59:26
